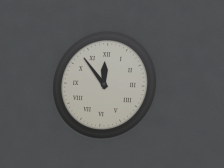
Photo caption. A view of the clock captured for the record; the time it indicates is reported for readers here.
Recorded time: 11:53
